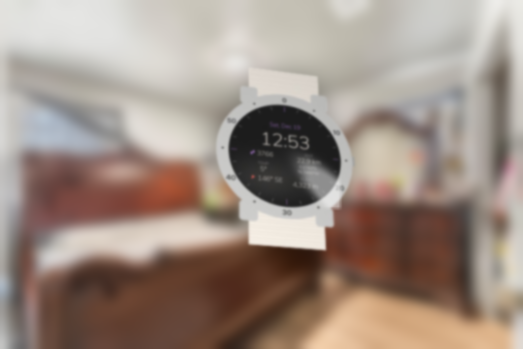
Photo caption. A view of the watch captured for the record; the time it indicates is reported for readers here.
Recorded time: 12:53
